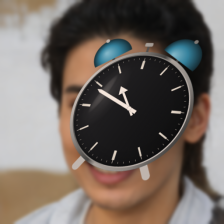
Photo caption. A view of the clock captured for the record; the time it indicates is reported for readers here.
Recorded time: 10:49
